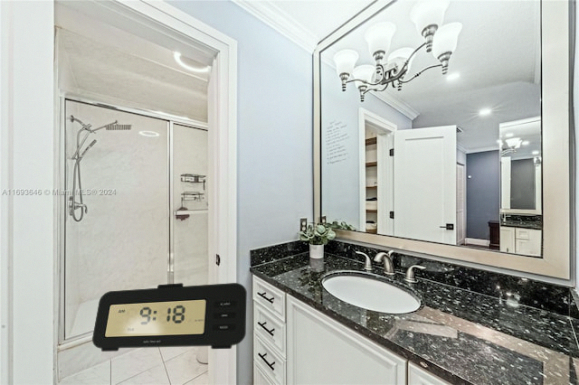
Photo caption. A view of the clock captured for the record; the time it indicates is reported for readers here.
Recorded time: 9:18
